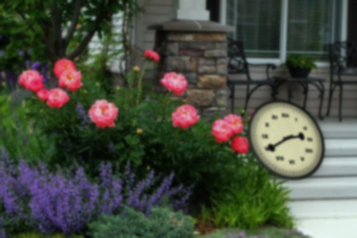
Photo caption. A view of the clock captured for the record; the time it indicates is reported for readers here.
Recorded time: 2:40
